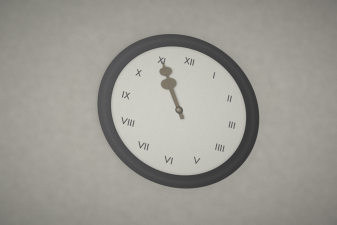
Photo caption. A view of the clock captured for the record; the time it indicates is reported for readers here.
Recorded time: 10:55
